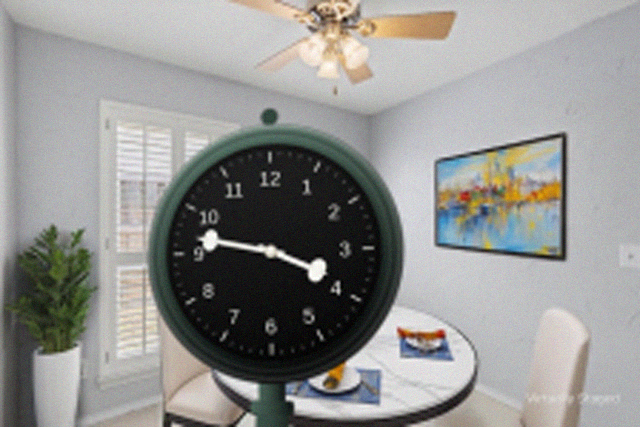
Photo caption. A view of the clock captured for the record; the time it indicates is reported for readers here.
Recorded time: 3:47
